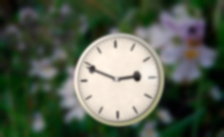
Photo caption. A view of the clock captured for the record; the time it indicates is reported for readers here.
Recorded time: 2:49
